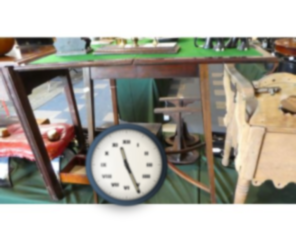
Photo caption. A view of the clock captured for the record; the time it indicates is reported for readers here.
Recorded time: 11:26
